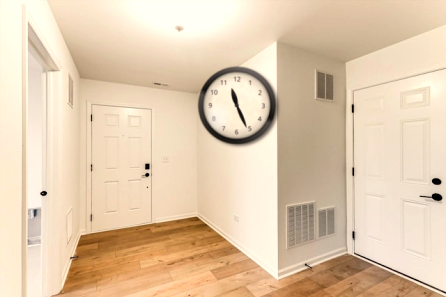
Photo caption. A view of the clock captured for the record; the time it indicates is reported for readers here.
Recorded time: 11:26
